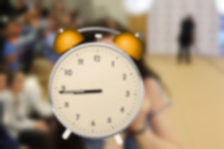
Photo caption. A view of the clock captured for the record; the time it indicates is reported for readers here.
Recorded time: 8:44
